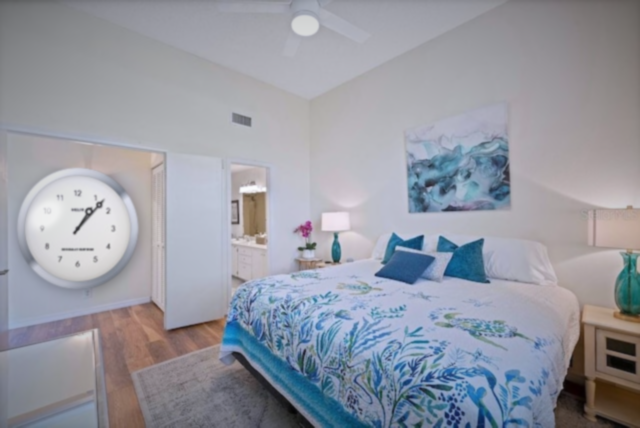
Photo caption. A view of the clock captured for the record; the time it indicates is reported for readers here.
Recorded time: 1:07
